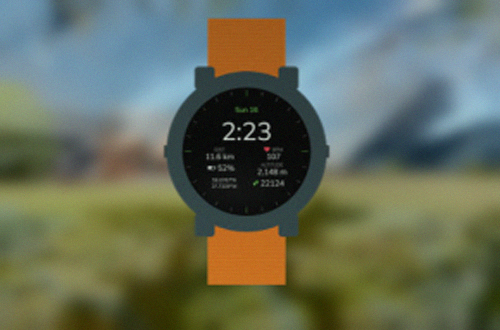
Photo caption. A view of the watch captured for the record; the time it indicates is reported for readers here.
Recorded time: 2:23
